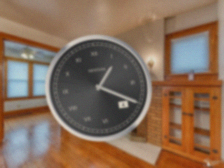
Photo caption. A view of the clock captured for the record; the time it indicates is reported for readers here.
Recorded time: 1:20
